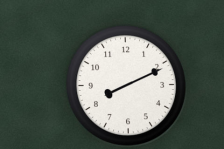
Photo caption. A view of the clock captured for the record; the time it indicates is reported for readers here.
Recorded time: 8:11
